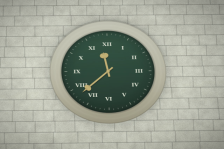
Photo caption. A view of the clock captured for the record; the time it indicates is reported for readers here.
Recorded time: 11:38
